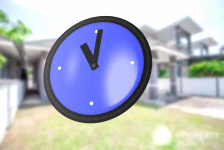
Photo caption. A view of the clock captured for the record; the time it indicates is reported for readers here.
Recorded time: 11:01
